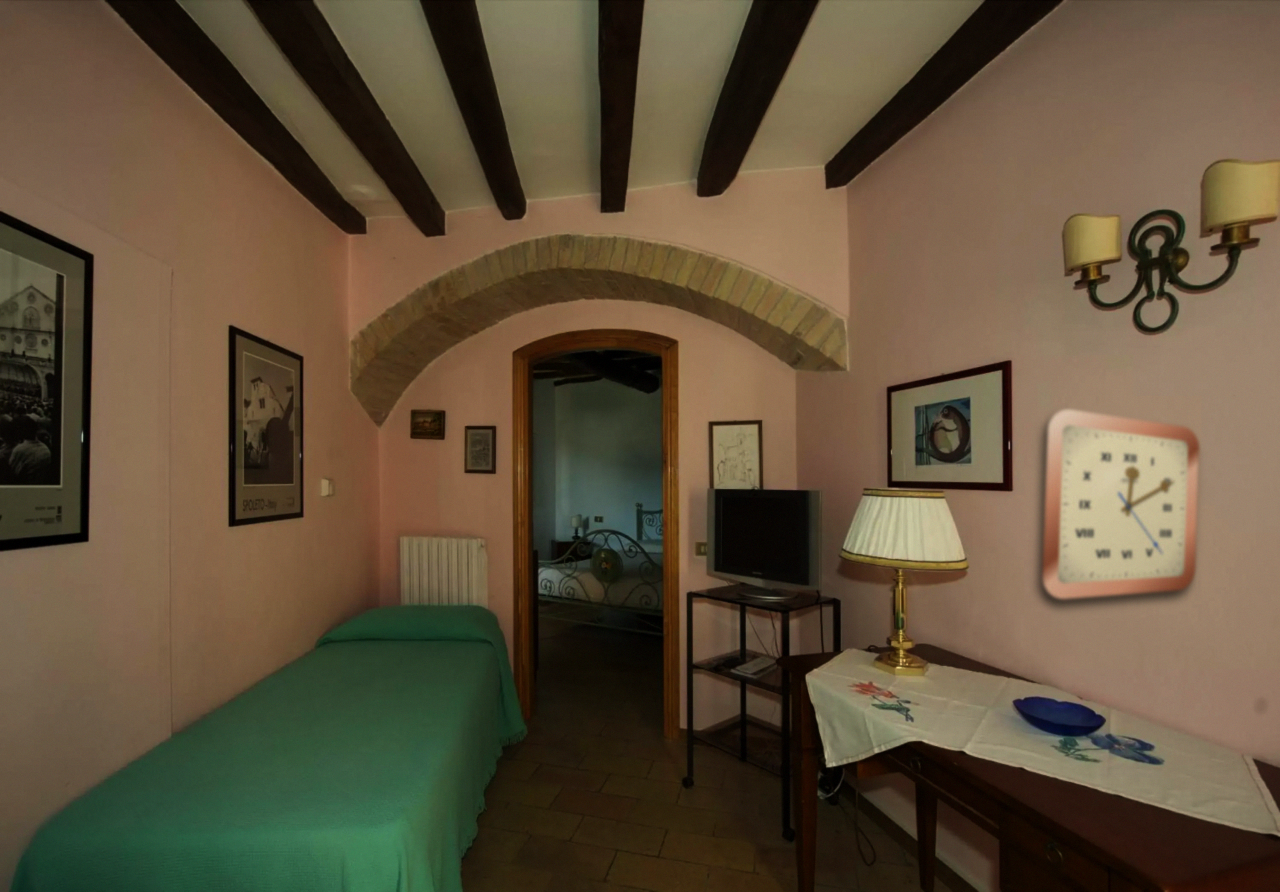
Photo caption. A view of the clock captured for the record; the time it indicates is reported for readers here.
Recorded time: 12:10:23
